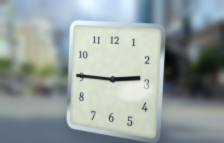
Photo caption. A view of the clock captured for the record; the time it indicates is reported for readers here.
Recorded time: 2:45
